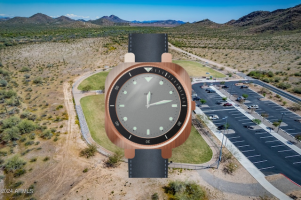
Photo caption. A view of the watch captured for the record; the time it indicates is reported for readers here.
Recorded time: 12:13
